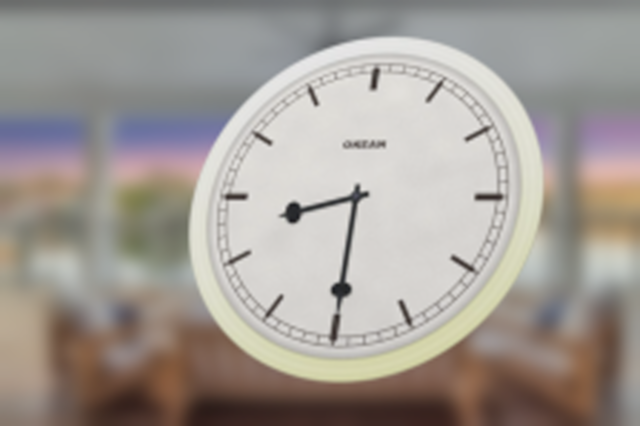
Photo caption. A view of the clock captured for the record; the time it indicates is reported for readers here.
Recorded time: 8:30
